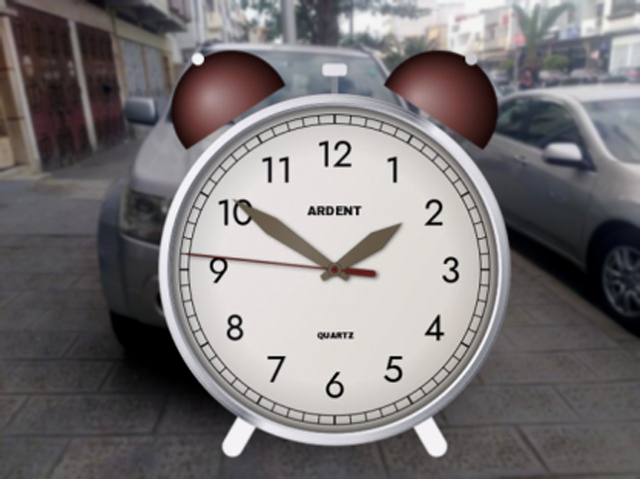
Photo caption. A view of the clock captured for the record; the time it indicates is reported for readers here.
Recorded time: 1:50:46
